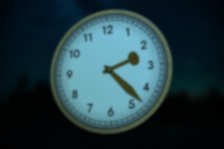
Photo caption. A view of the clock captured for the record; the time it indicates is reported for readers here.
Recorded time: 2:23
